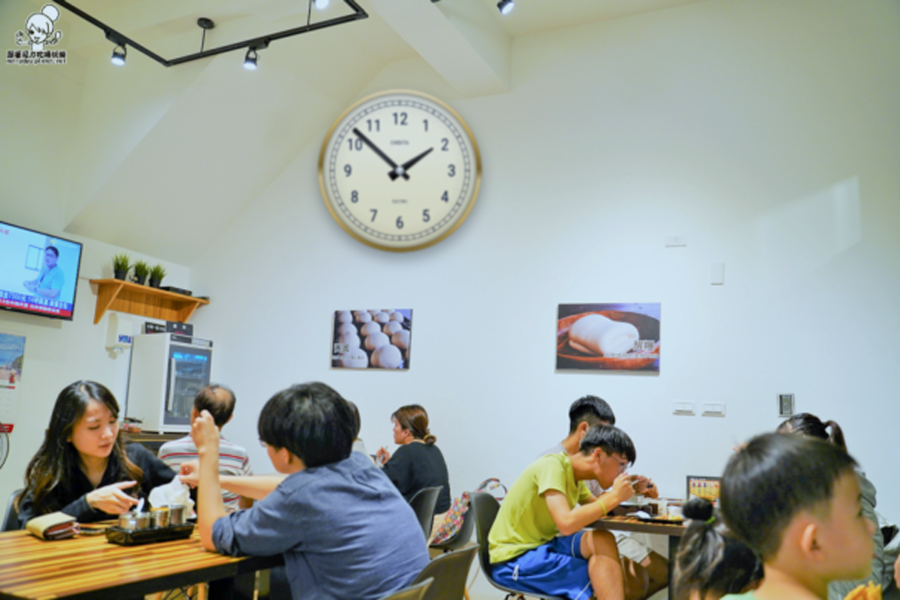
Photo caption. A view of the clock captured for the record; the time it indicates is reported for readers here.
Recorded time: 1:52
